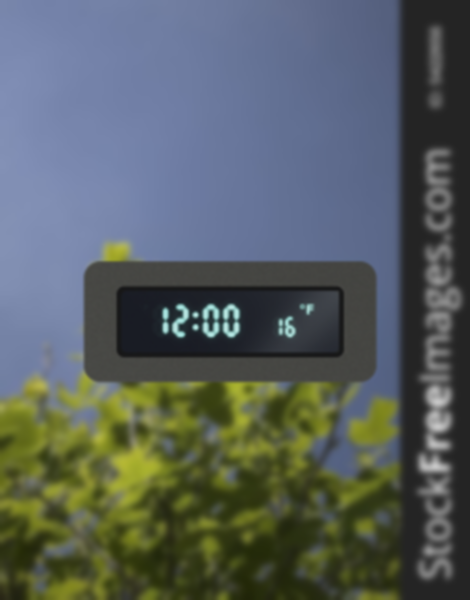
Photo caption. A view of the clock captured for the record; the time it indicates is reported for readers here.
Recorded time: 12:00
